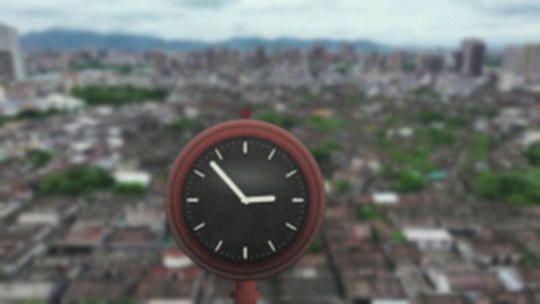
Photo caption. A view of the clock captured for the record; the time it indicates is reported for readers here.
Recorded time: 2:53
